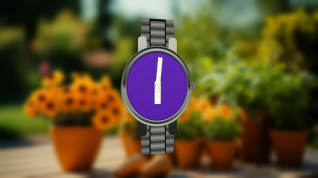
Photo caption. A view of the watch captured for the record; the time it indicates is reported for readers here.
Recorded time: 6:01
